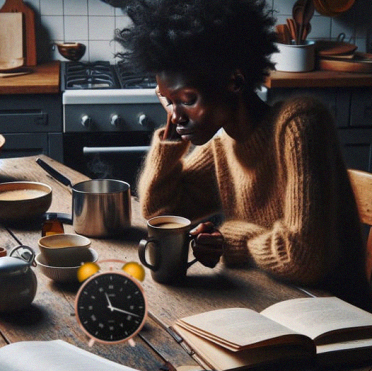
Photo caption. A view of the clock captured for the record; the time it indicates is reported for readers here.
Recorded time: 11:18
